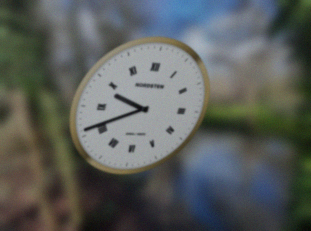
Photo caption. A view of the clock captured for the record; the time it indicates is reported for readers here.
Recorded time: 9:41
